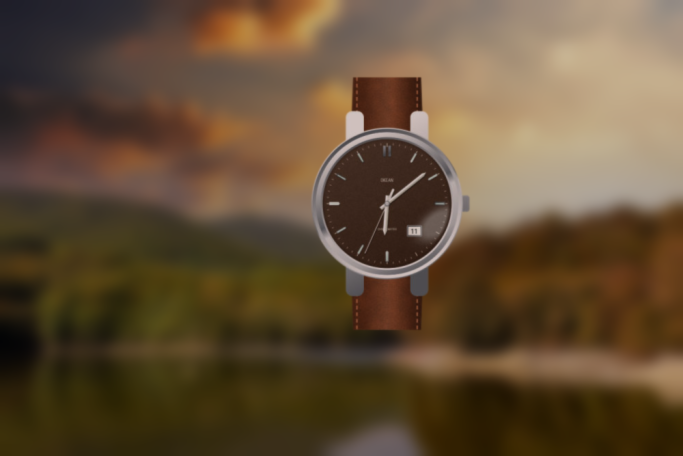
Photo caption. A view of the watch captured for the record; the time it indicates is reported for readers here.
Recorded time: 6:08:34
